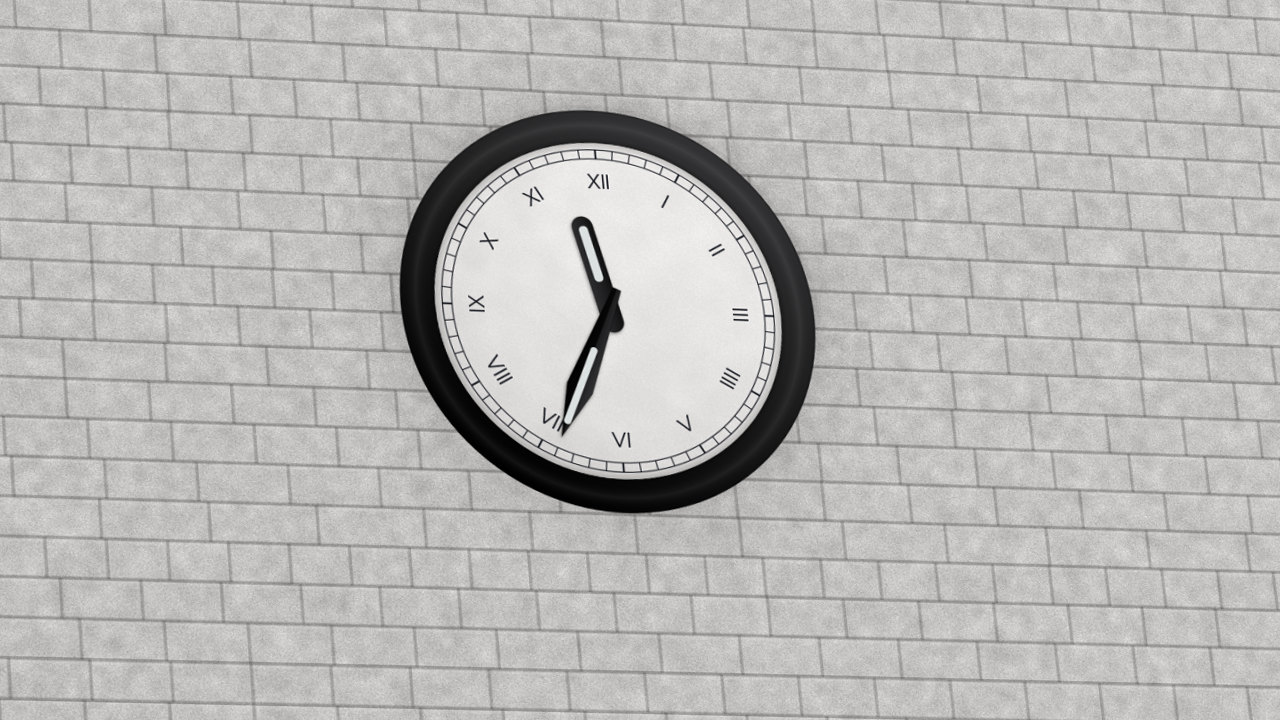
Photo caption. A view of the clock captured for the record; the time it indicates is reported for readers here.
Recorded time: 11:34
